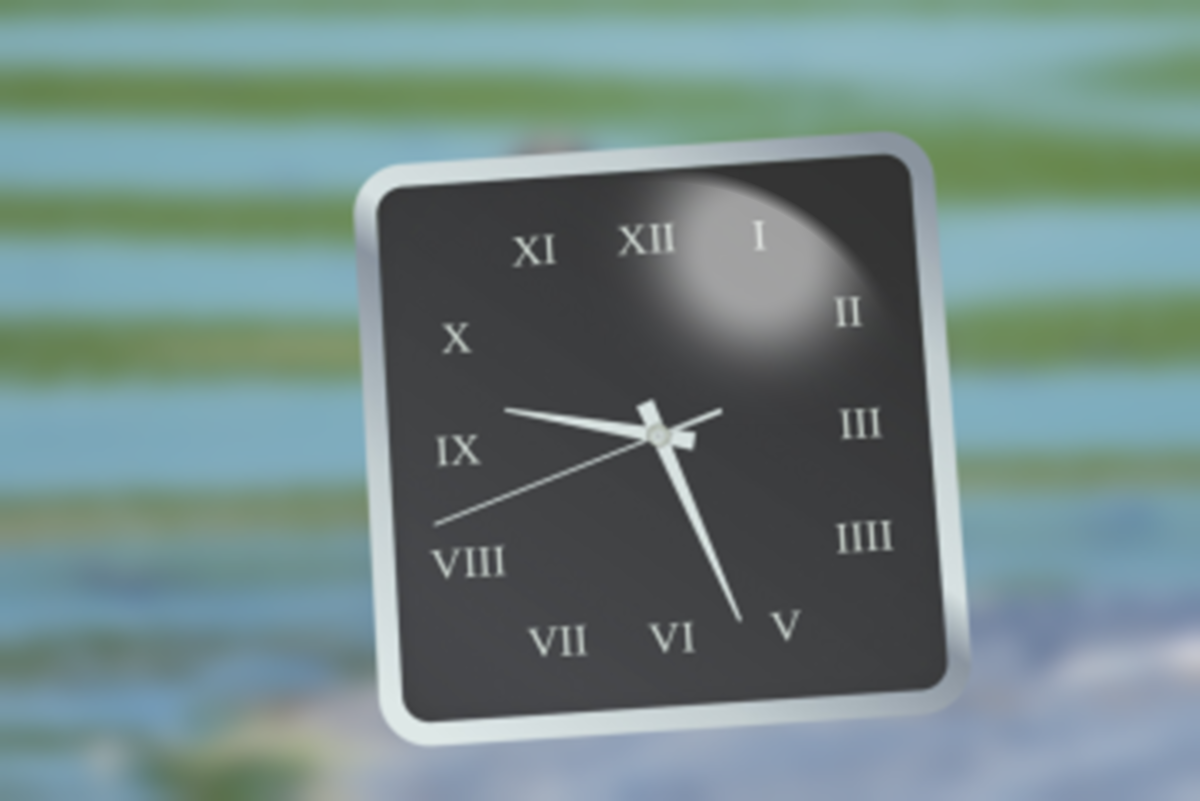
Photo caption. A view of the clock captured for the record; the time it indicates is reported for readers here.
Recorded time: 9:26:42
